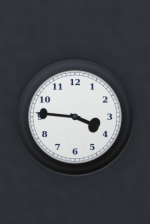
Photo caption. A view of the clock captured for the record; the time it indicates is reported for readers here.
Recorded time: 3:46
